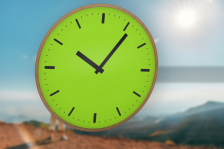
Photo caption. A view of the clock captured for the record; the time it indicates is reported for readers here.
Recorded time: 10:06
